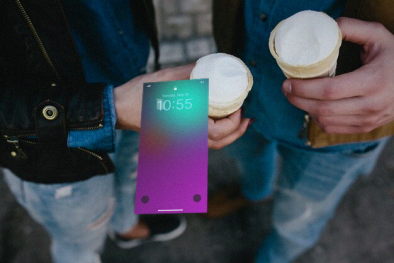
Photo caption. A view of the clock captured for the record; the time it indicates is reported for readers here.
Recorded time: 10:55
